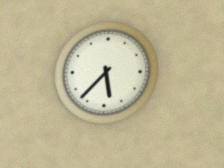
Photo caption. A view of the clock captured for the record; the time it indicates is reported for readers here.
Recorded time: 5:37
